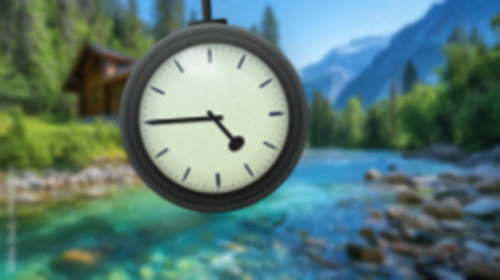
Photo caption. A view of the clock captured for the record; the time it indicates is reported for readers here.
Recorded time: 4:45
